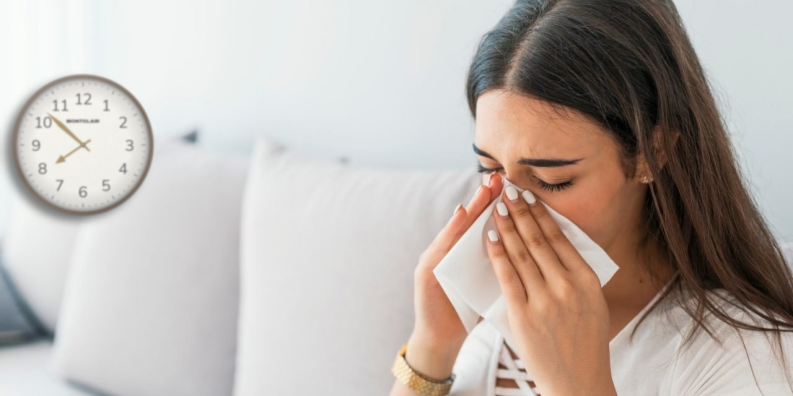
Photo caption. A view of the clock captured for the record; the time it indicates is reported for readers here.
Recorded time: 7:52
